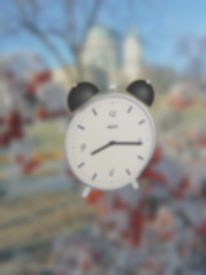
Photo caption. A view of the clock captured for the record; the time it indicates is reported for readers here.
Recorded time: 8:16
